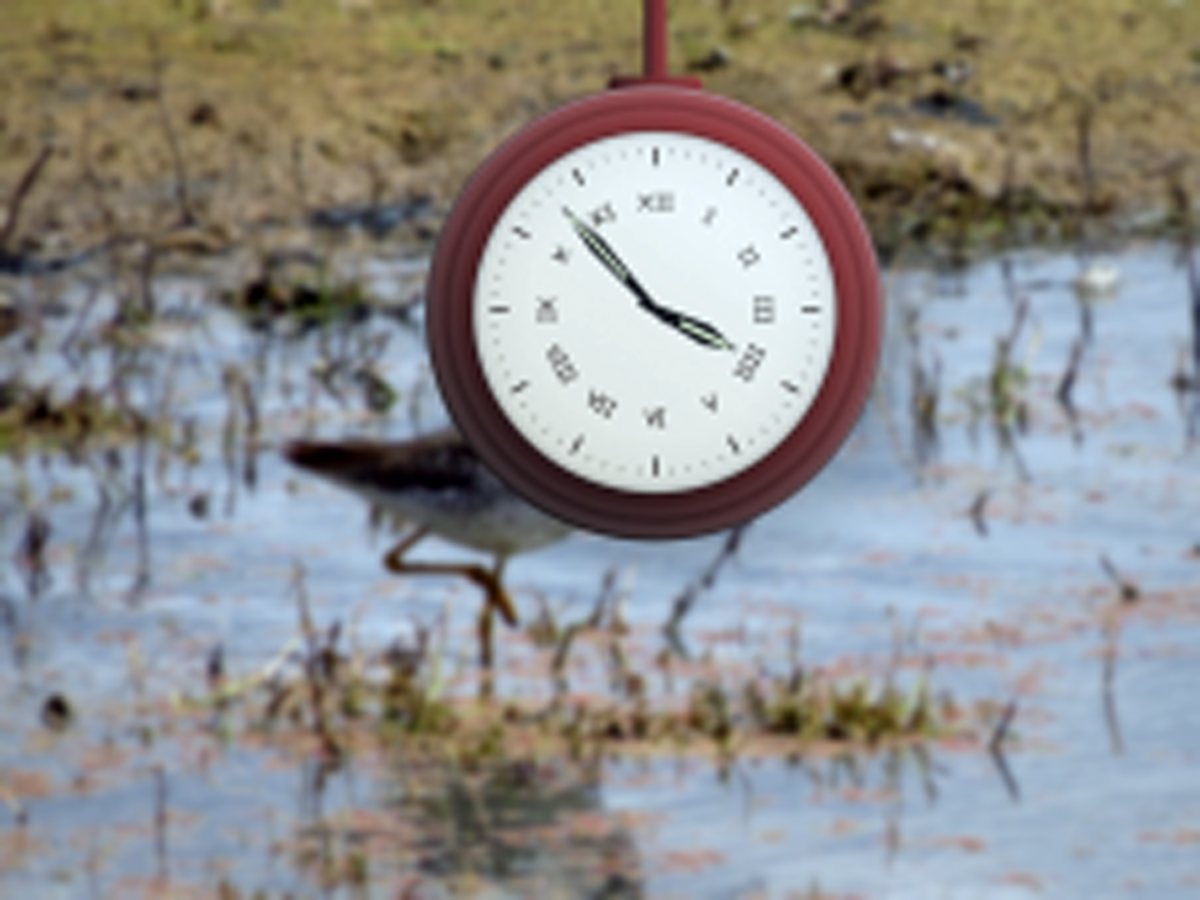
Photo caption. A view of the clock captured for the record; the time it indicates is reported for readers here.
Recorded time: 3:53
